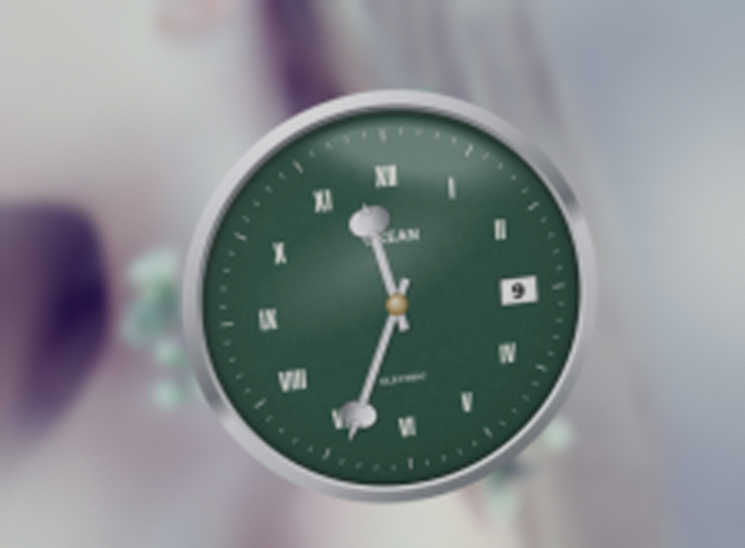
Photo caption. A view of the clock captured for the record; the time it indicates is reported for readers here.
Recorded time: 11:34
